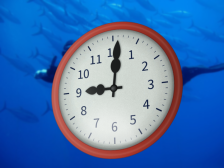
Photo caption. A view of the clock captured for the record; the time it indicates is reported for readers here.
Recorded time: 9:01
